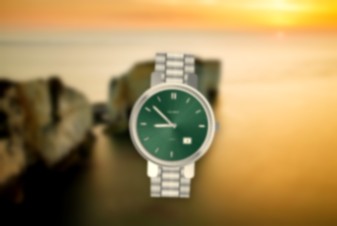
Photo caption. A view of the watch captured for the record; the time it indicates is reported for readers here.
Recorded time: 8:52
